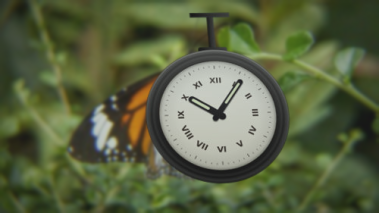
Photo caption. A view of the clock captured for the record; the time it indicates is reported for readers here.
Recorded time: 10:06
